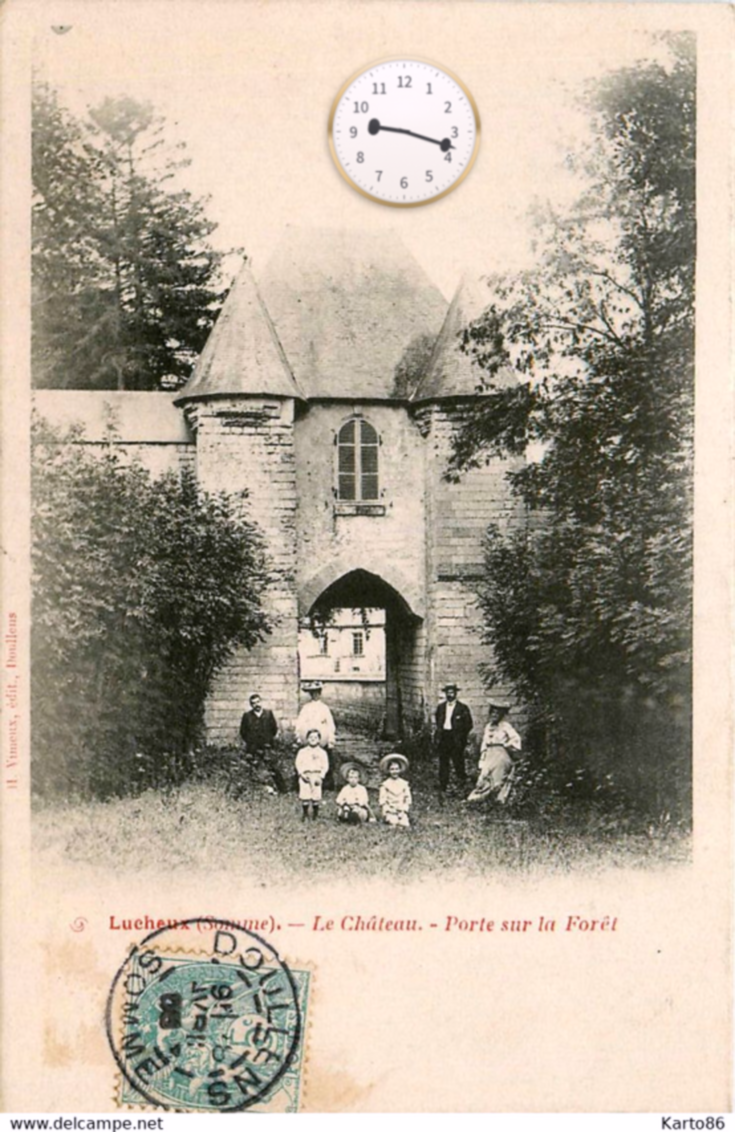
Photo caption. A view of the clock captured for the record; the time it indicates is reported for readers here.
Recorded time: 9:18
